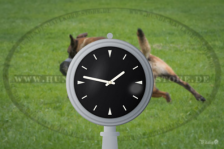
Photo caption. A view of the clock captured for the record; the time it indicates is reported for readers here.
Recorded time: 1:47
